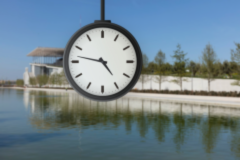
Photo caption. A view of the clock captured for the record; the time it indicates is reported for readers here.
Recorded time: 4:47
